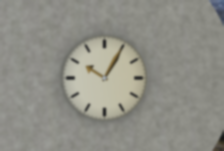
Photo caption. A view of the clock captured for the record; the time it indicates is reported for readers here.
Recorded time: 10:05
